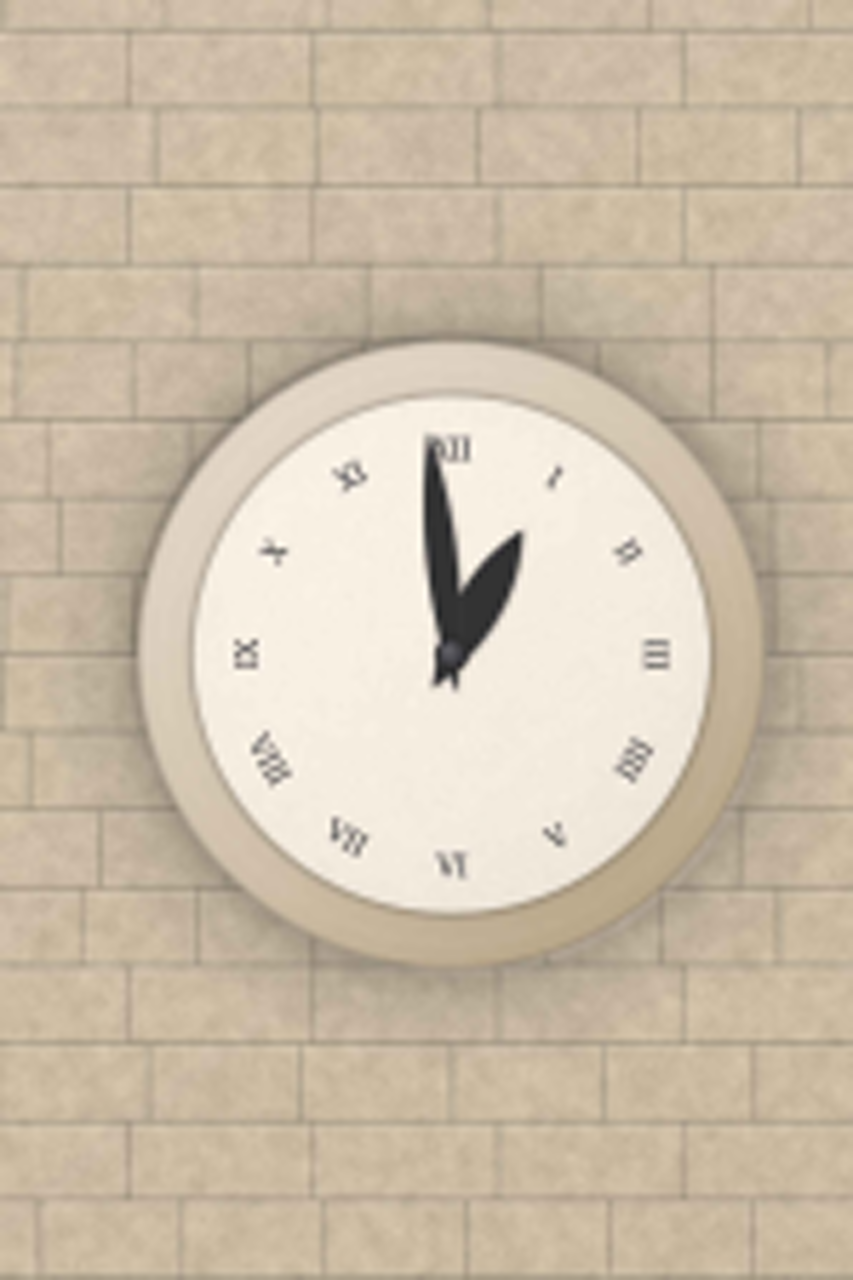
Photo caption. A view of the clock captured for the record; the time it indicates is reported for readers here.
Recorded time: 12:59
